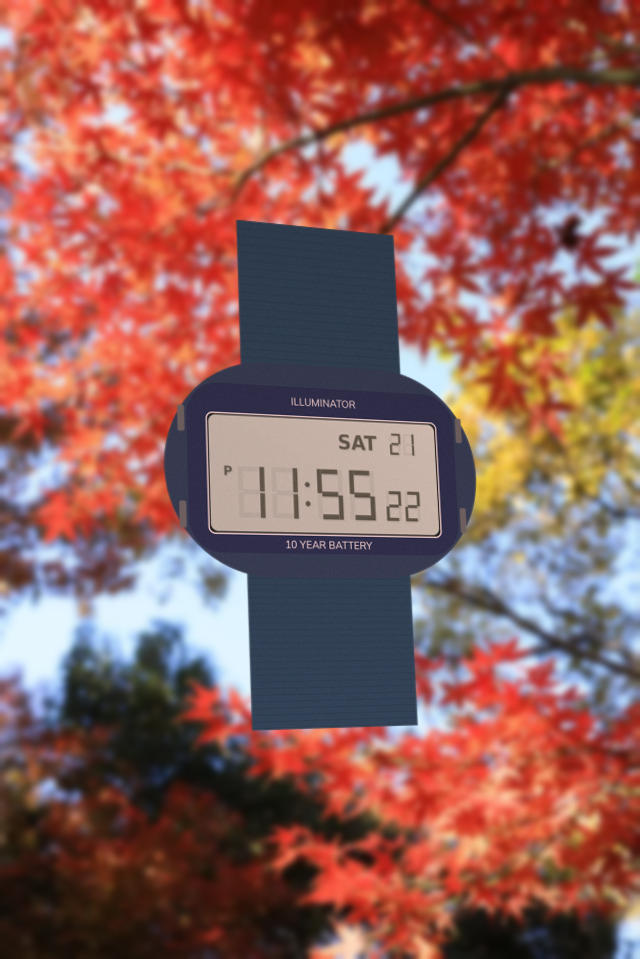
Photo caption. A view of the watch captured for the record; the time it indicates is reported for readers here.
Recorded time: 11:55:22
